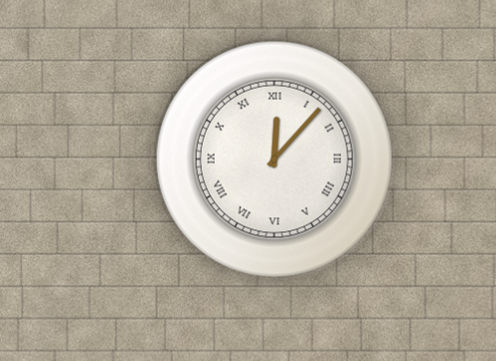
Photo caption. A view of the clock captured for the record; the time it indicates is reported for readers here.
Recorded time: 12:07
